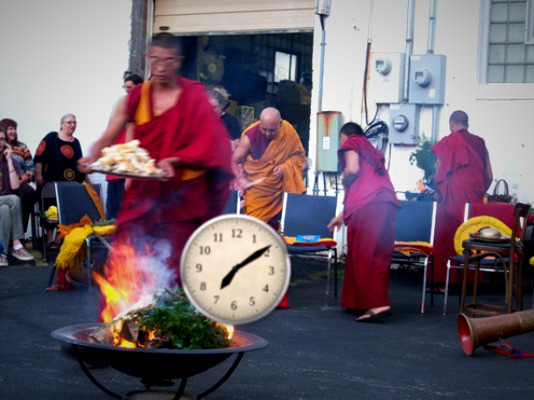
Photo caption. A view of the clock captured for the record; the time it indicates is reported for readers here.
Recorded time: 7:09
